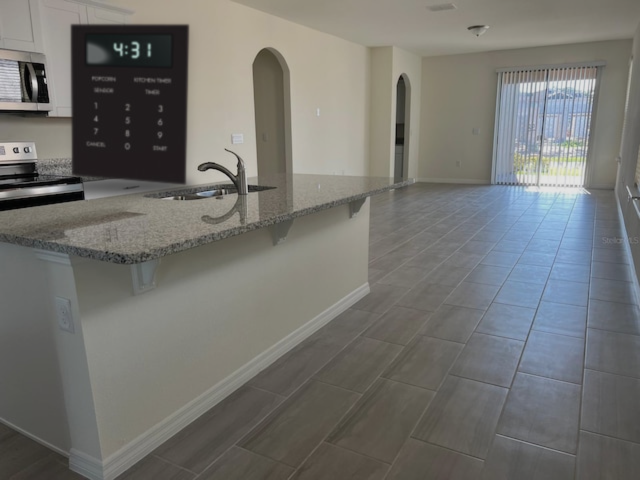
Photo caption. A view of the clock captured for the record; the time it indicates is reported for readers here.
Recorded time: 4:31
